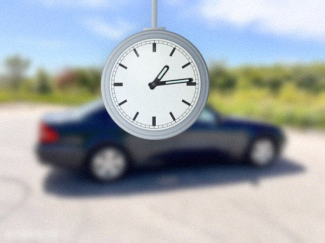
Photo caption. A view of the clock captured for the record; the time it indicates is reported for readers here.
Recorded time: 1:14
